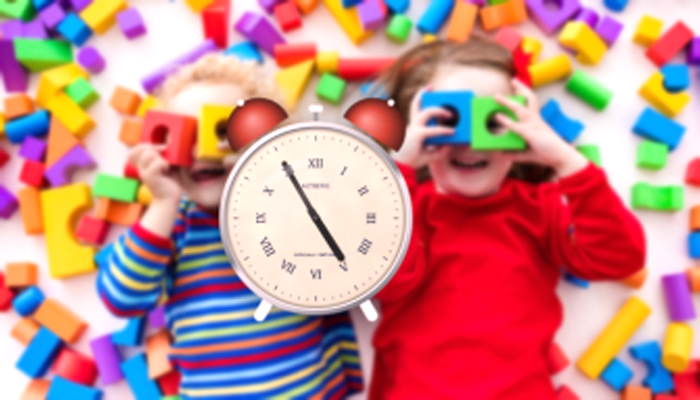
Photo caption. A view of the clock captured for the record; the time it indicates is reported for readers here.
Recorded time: 4:55
